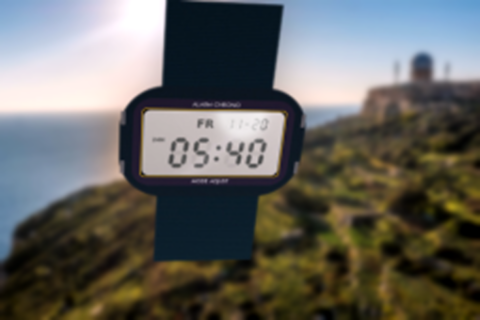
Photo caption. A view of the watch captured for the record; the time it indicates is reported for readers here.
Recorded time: 5:40
